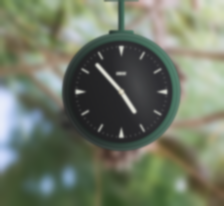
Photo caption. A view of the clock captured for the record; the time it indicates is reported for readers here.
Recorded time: 4:53
